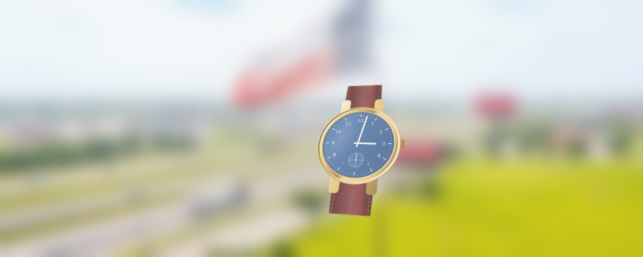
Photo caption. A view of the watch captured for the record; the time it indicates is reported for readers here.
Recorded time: 3:02
